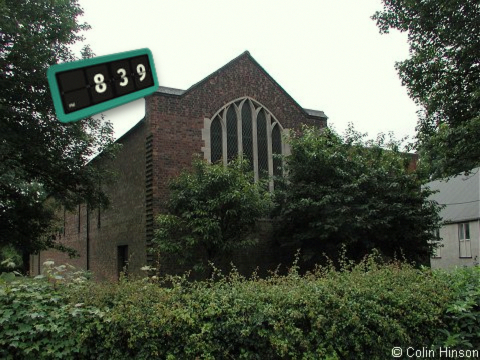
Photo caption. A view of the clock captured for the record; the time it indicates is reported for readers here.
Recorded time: 8:39
